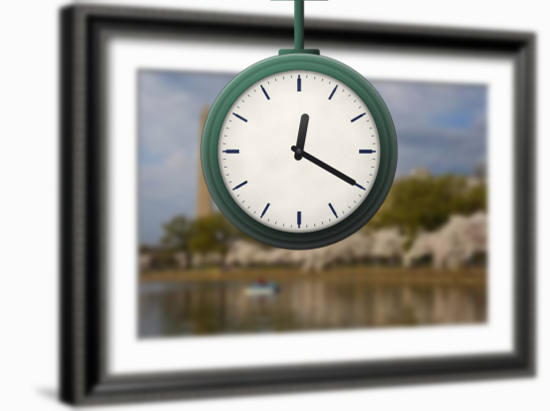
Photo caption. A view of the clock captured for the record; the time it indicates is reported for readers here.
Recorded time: 12:20
